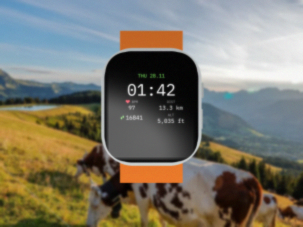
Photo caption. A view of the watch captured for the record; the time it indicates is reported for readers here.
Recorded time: 1:42
